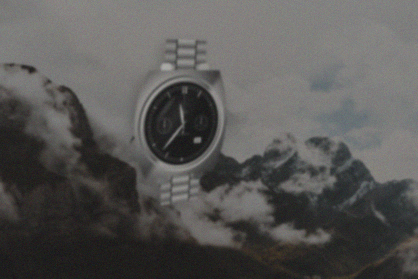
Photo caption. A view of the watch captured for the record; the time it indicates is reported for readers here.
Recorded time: 11:37
